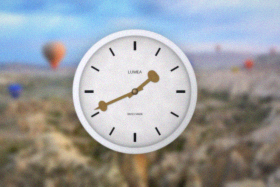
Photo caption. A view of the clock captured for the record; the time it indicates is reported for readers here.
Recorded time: 1:41
